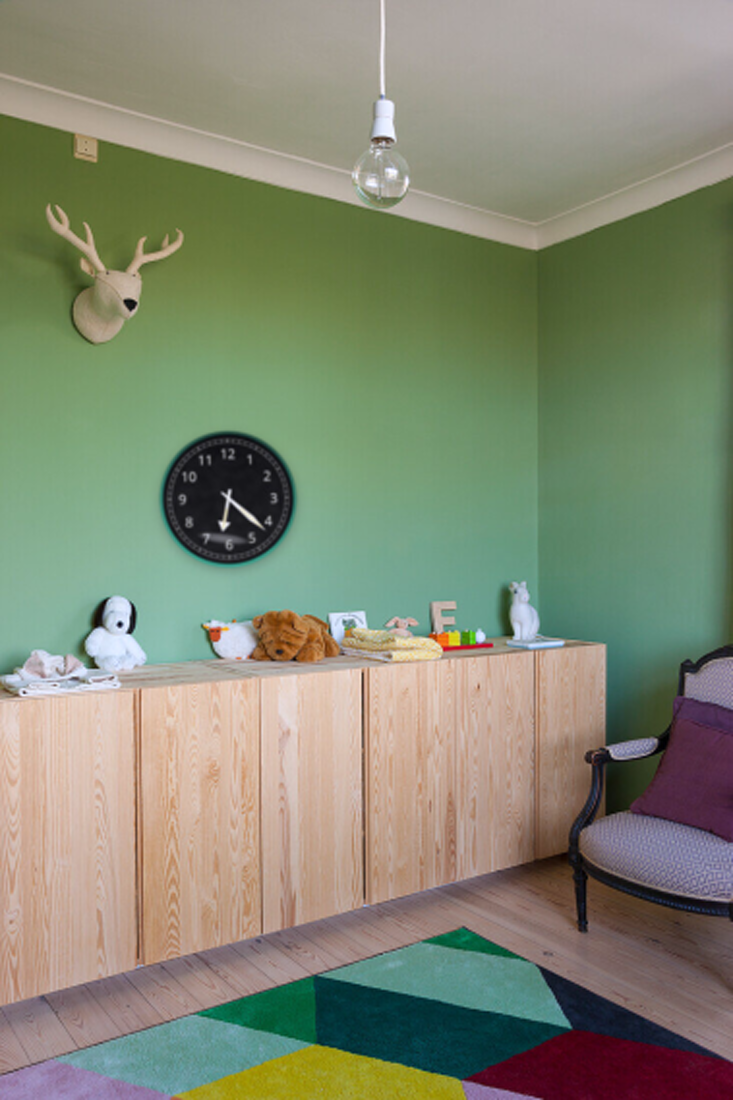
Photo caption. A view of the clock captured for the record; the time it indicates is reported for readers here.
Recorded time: 6:22
